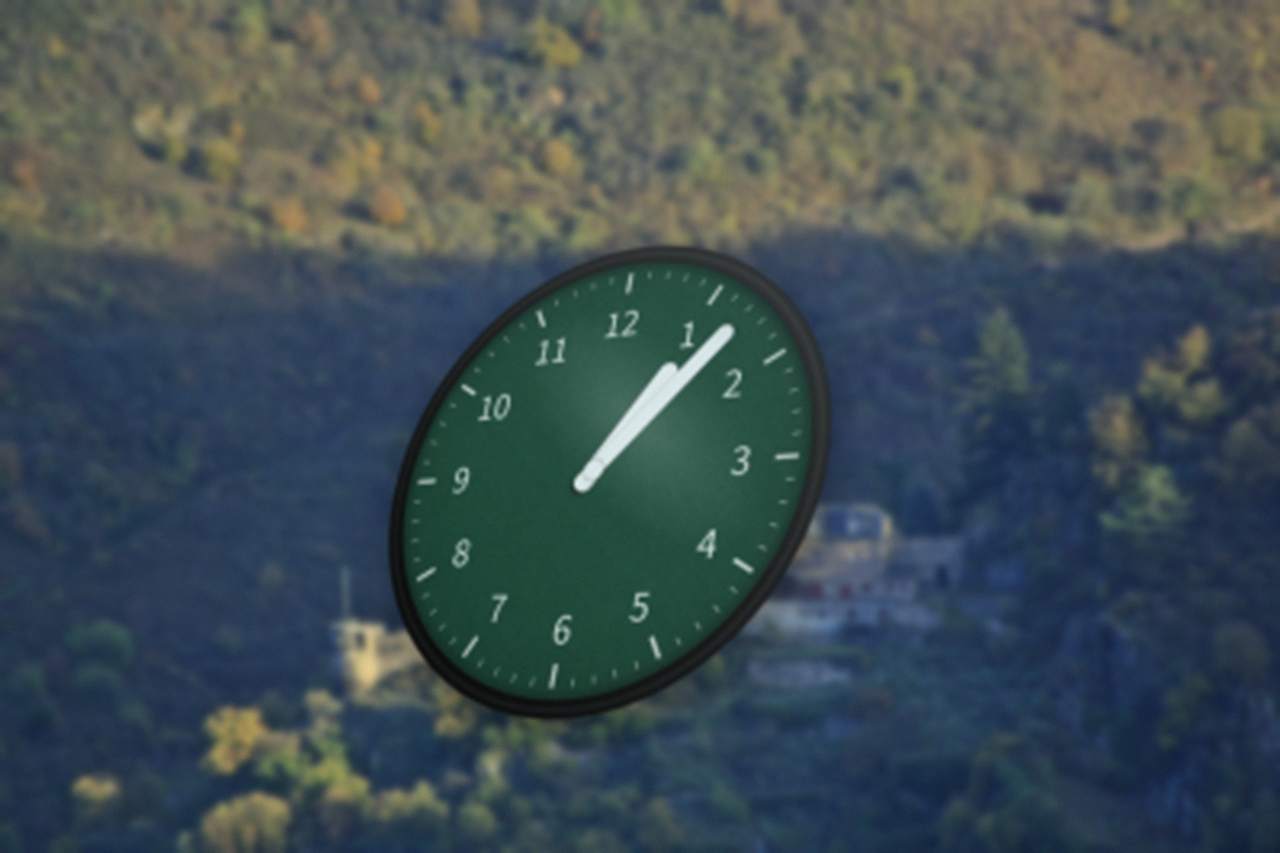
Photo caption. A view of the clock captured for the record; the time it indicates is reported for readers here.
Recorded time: 1:07
